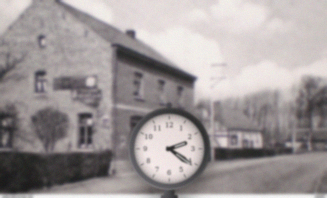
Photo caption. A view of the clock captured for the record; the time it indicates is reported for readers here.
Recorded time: 2:21
